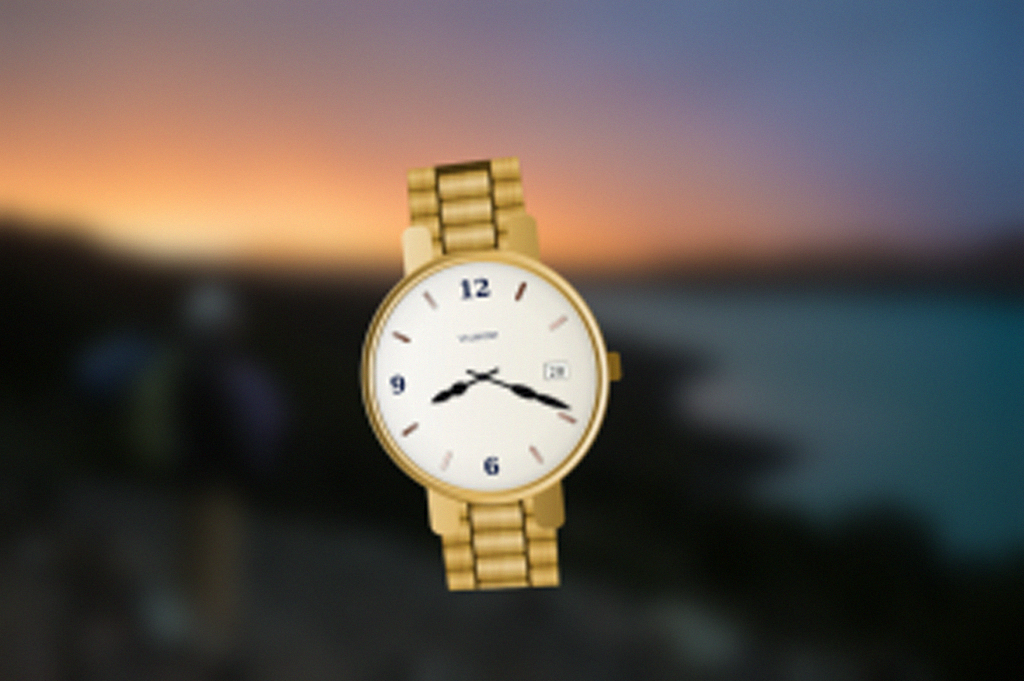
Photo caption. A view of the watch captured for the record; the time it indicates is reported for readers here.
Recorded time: 8:19
